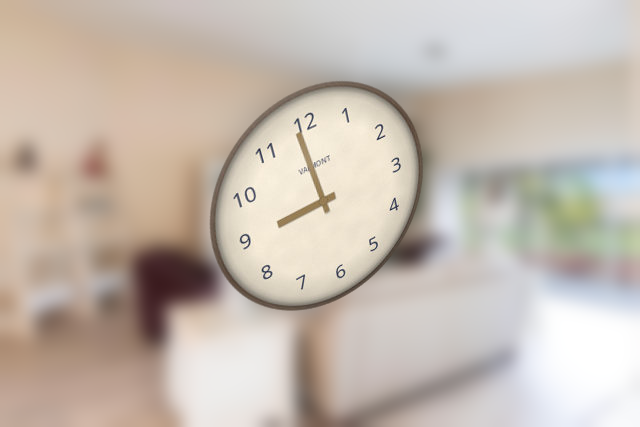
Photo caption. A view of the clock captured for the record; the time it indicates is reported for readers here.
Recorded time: 8:59
